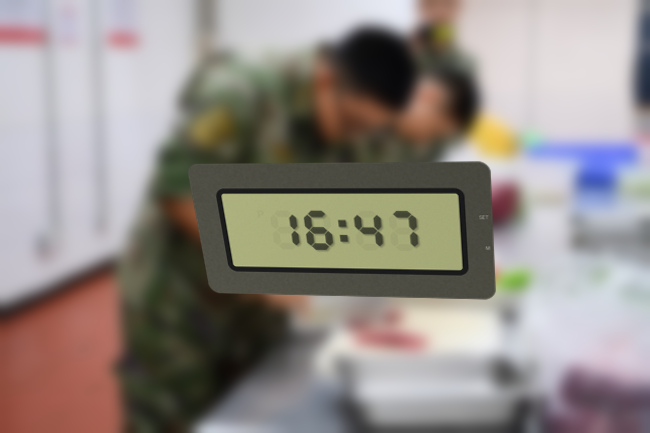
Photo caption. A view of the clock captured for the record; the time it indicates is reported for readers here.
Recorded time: 16:47
